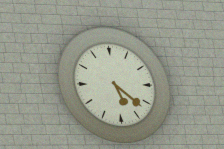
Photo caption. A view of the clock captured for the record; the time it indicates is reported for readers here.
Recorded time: 5:22
